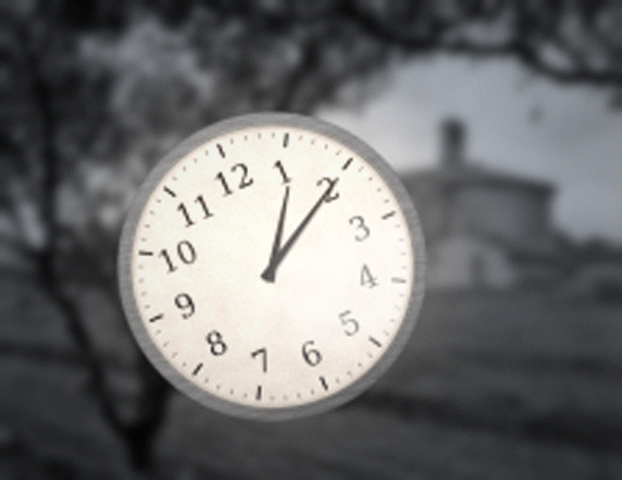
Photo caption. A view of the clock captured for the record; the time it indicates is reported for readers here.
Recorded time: 1:10
